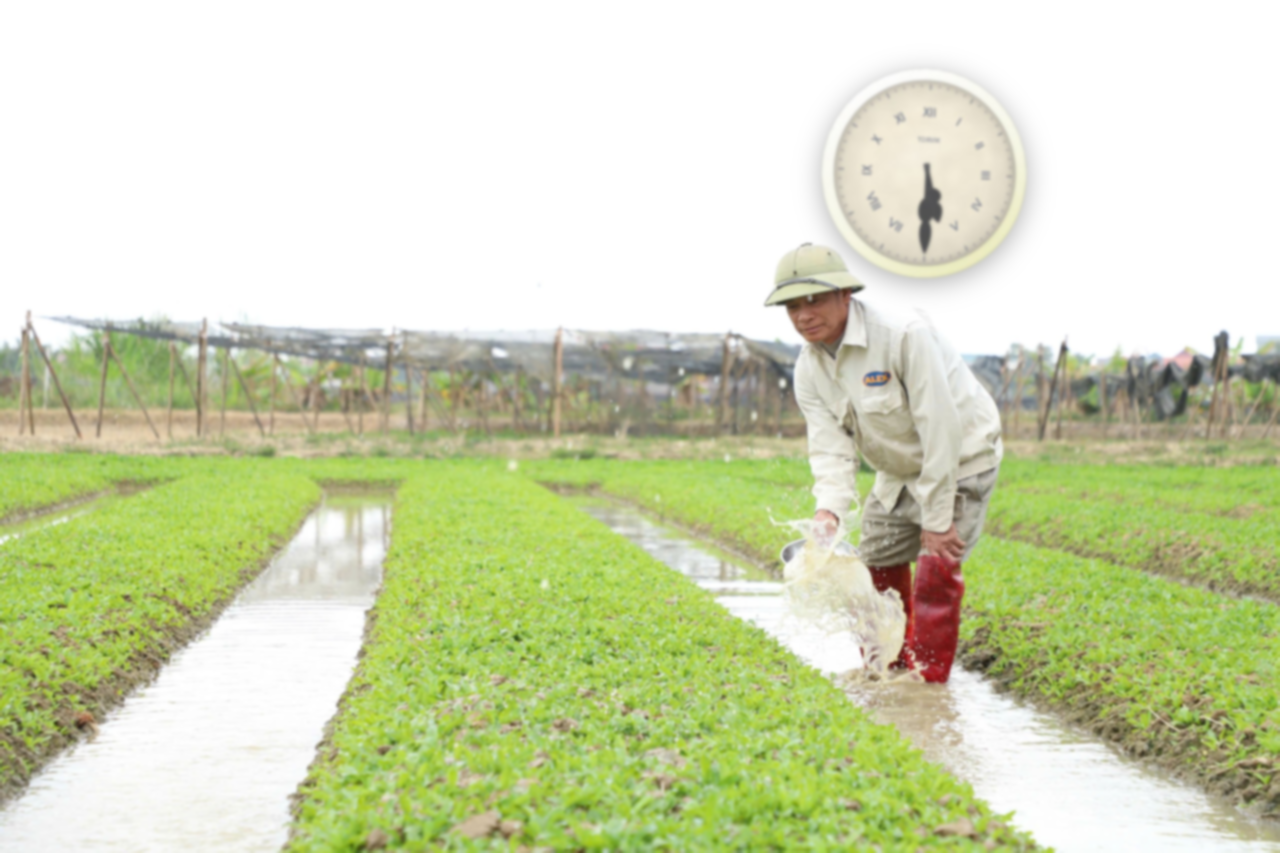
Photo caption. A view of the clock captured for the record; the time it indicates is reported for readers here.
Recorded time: 5:30
